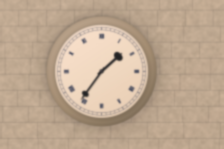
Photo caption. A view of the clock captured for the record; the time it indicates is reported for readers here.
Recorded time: 1:36
